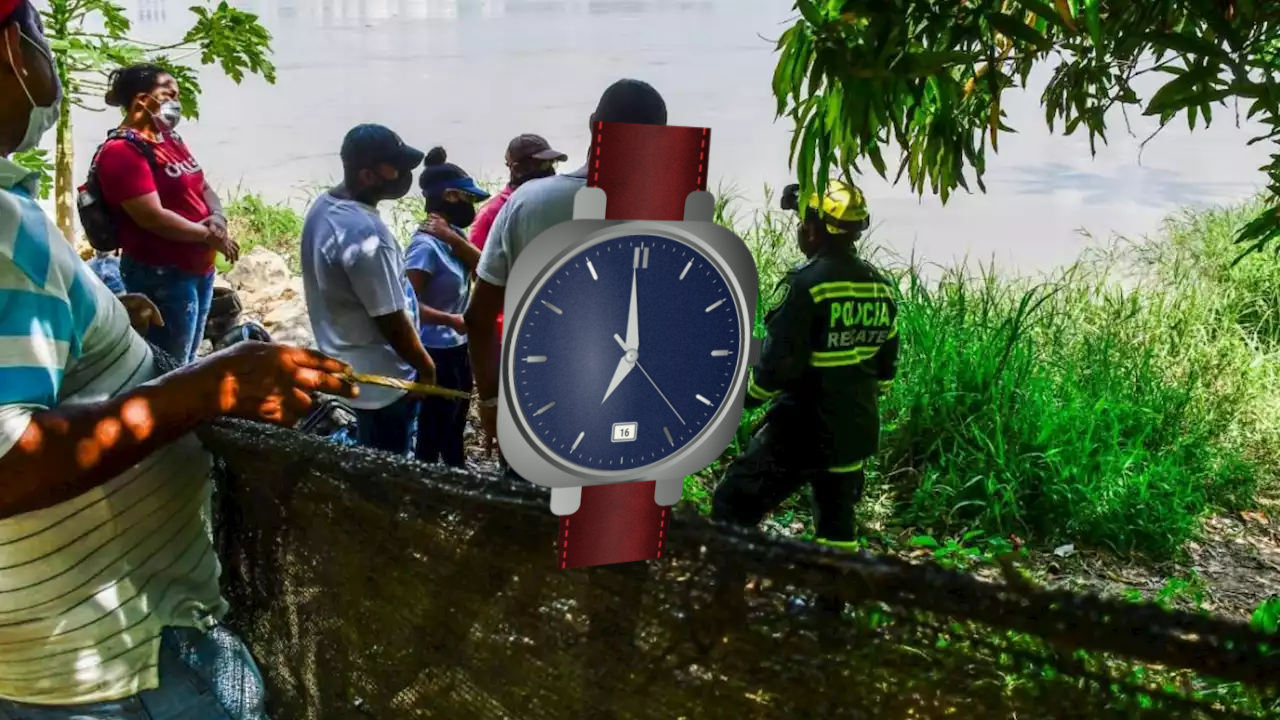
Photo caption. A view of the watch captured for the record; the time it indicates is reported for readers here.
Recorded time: 6:59:23
